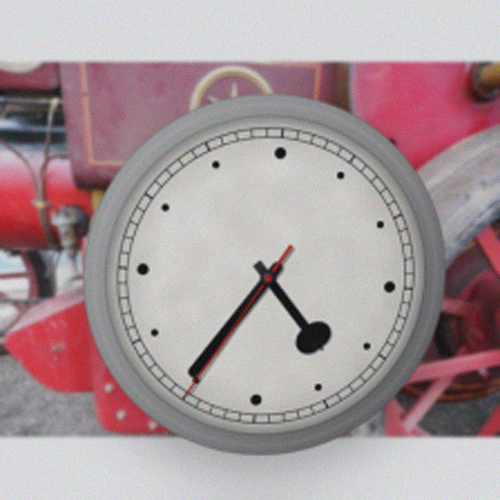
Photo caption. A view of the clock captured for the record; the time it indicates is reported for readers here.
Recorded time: 4:35:35
